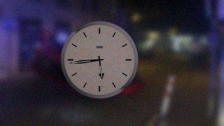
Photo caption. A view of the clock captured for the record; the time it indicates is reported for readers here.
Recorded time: 5:44
